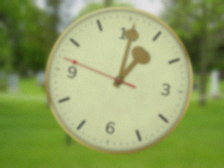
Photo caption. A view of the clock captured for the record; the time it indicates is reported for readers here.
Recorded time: 1:00:47
